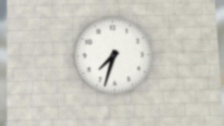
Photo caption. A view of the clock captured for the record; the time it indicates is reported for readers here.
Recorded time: 7:33
